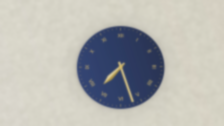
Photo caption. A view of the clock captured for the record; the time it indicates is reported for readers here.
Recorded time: 7:27
